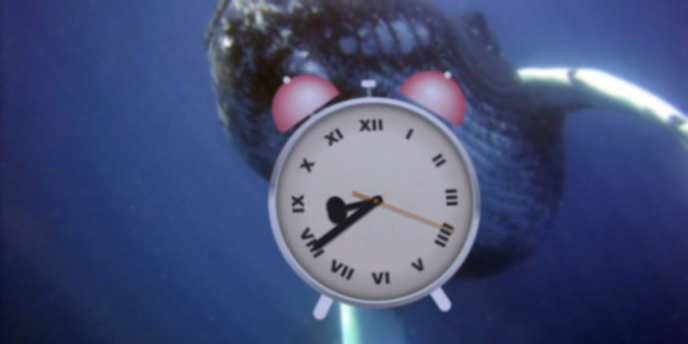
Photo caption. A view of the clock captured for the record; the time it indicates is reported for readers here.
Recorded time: 8:39:19
